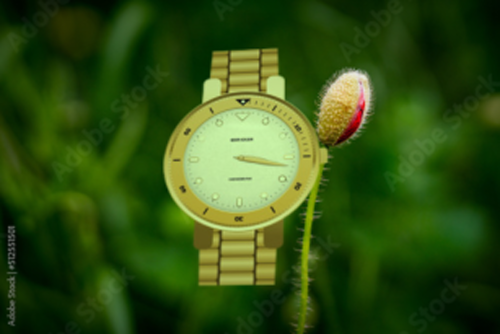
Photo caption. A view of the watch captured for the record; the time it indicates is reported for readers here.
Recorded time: 3:17
